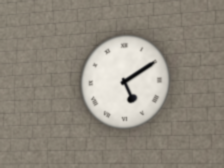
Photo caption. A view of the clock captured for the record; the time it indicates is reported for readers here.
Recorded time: 5:10
